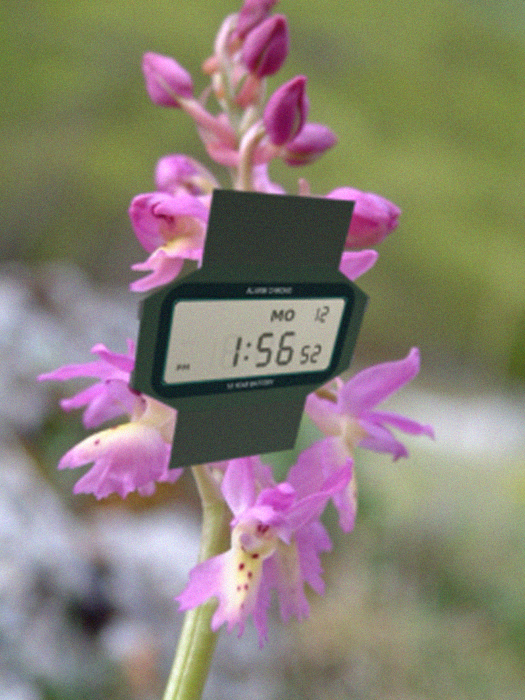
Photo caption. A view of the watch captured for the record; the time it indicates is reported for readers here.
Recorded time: 1:56:52
